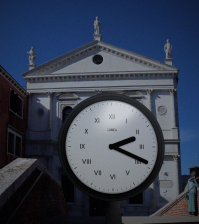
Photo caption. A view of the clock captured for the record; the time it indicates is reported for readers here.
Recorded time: 2:19
